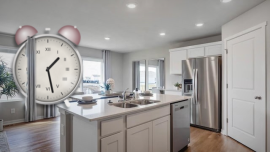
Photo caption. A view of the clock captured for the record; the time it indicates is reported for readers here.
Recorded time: 1:28
